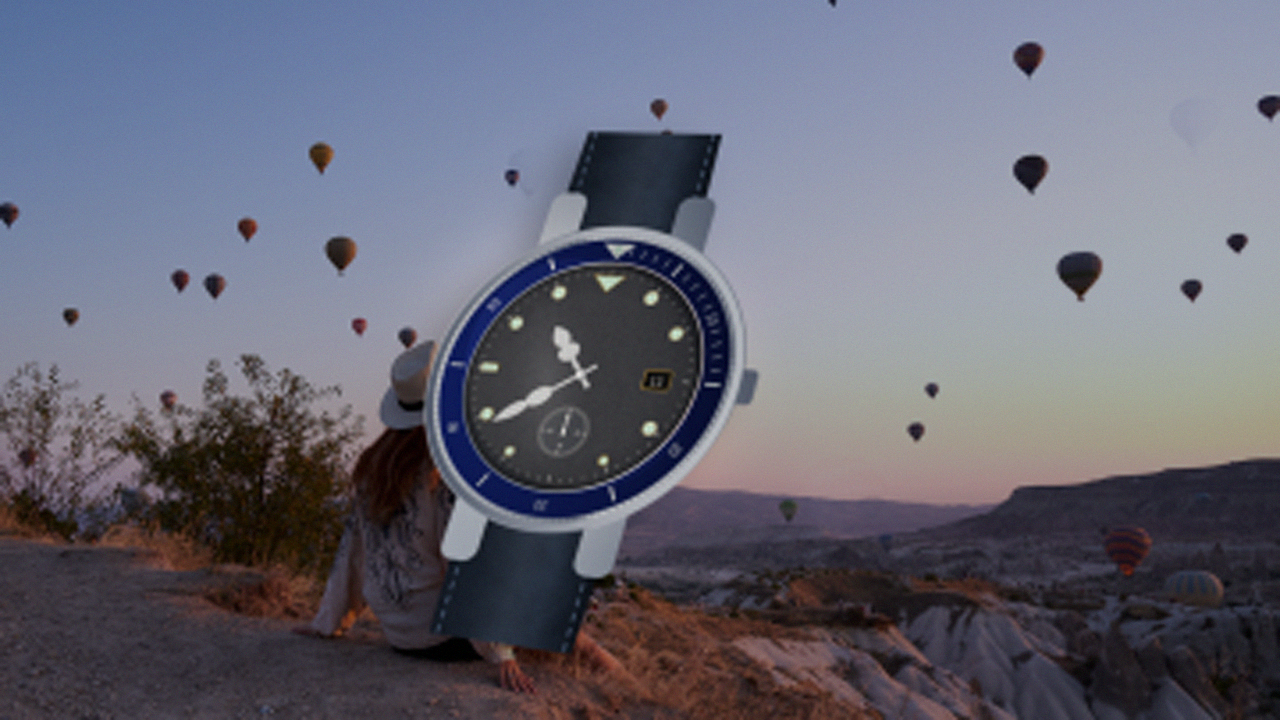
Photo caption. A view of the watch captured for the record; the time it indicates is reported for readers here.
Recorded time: 10:39
